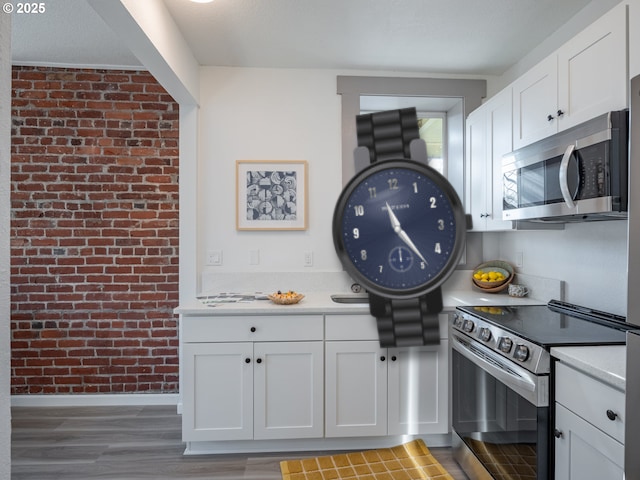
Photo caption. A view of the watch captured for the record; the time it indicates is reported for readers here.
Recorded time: 11:24
